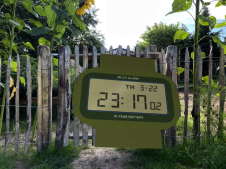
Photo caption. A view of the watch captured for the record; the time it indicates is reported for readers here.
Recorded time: 23:17:02
